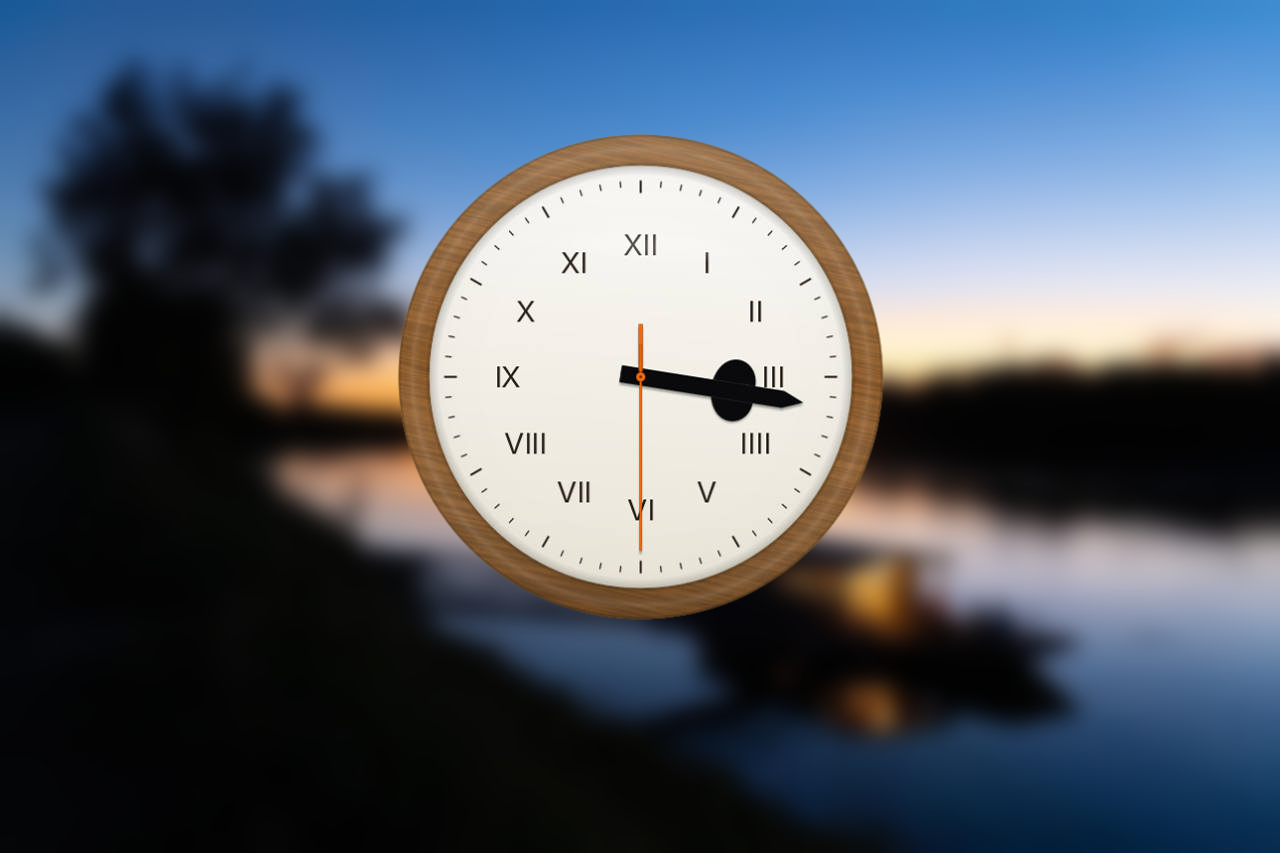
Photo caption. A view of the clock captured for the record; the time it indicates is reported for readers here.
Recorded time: 3:16:30
